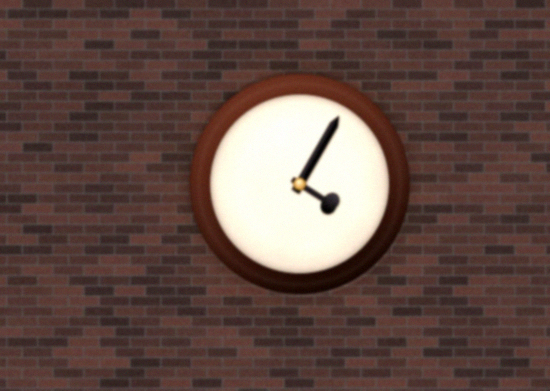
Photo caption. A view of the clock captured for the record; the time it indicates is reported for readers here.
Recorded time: 4:05
